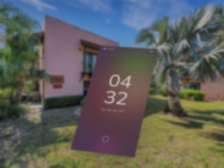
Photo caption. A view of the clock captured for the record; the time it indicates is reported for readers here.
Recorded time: 4:32
